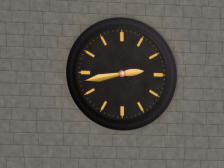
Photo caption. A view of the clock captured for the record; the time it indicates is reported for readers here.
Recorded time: 2:43
